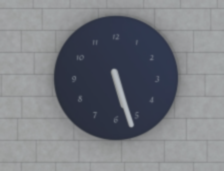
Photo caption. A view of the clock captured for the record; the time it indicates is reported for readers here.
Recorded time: 5:27
